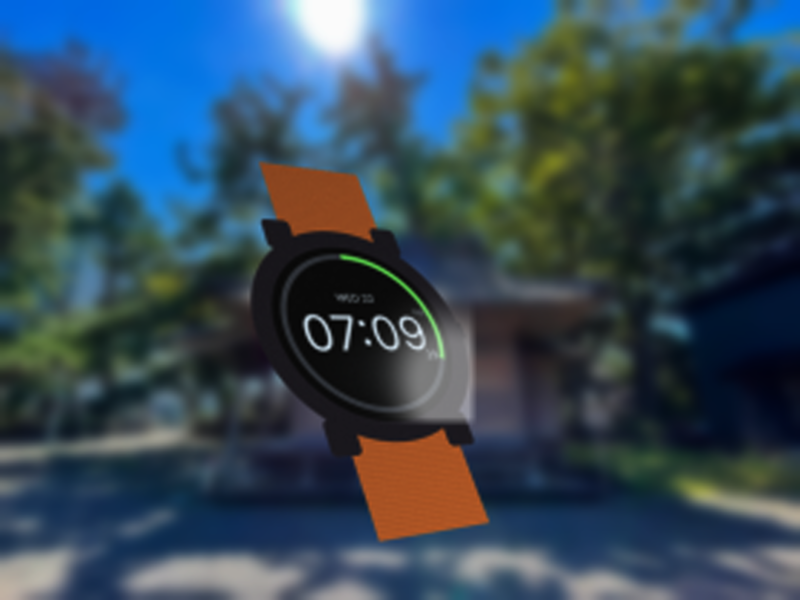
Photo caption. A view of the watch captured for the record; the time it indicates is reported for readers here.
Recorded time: 7:09
